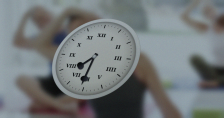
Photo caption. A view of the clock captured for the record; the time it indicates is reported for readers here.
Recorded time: 7:31
